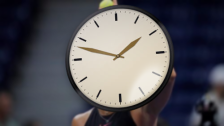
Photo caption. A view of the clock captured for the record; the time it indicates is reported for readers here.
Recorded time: 1:48
